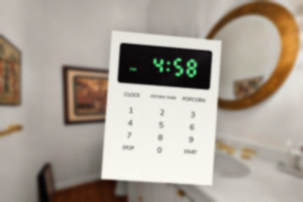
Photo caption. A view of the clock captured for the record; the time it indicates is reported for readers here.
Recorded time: 4:58
